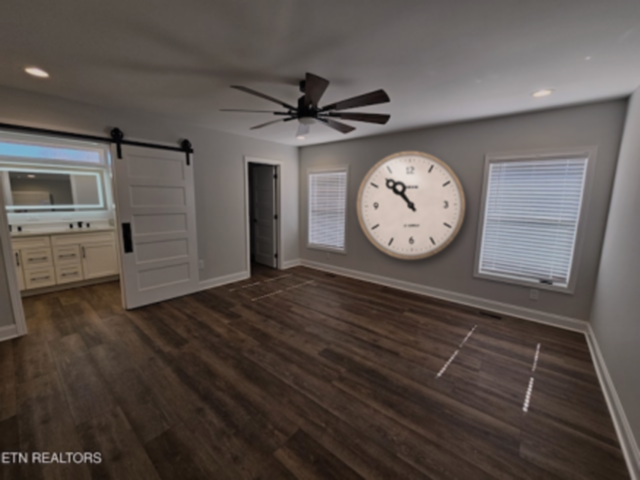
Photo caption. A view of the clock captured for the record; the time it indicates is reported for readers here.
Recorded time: 10:53
